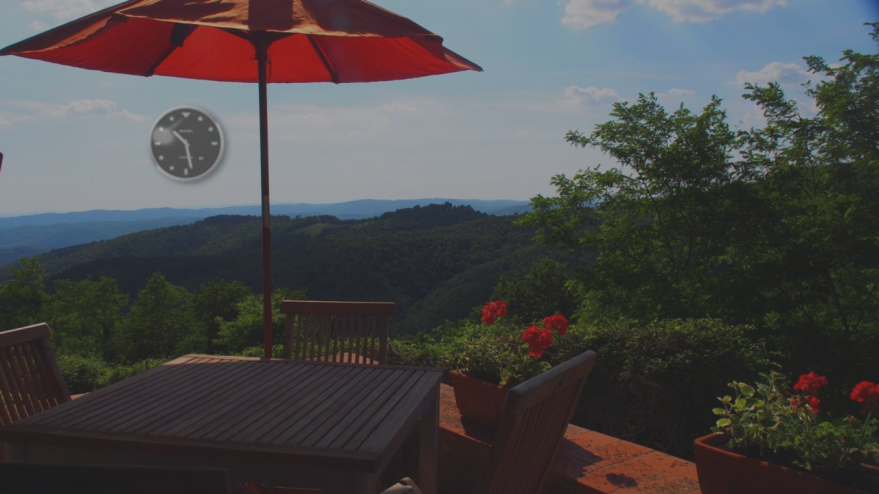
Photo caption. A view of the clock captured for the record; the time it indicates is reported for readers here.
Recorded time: 10:28
